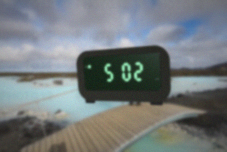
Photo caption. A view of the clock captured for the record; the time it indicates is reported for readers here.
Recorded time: 5:02
